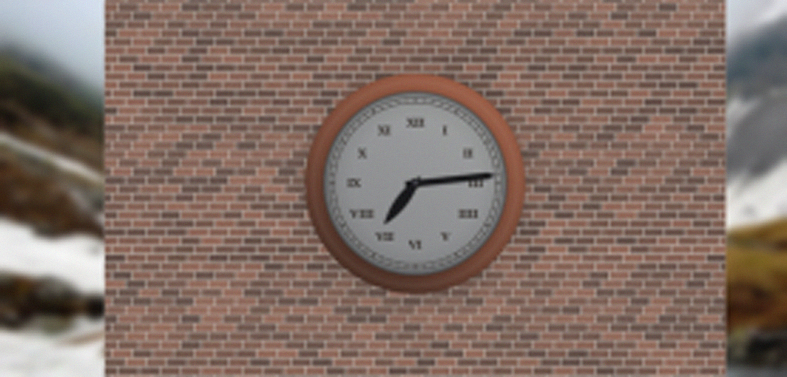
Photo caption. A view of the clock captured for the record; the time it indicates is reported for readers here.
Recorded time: 7:14
